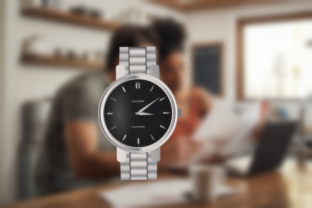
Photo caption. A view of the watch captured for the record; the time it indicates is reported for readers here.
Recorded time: 3:09
